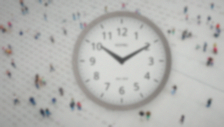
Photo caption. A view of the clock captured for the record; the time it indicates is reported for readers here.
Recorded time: 10:10
